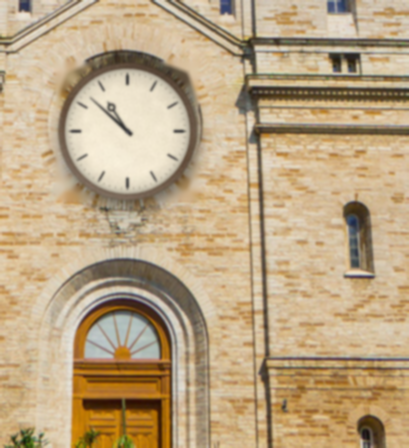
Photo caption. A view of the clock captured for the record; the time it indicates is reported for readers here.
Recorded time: 10:52
